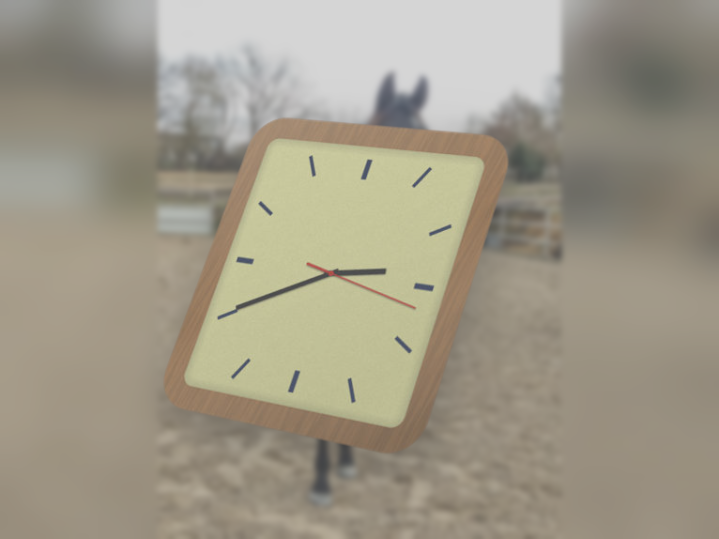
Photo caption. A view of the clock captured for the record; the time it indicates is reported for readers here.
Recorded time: 2:40:17
